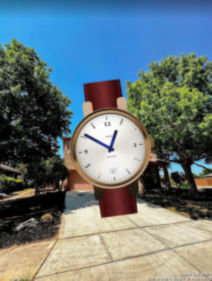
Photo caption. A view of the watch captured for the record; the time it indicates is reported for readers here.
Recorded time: 12:51
